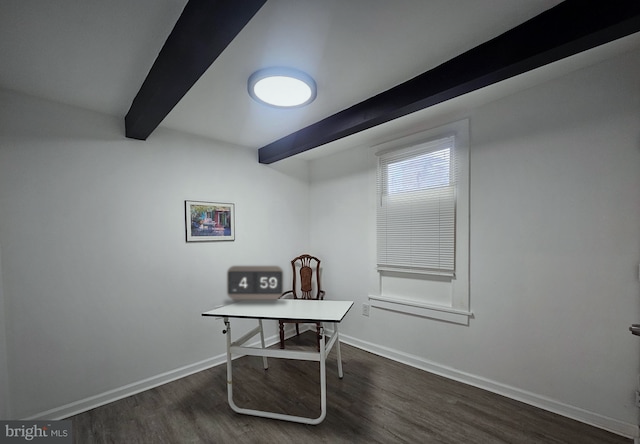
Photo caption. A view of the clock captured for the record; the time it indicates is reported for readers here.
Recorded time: 4:59
